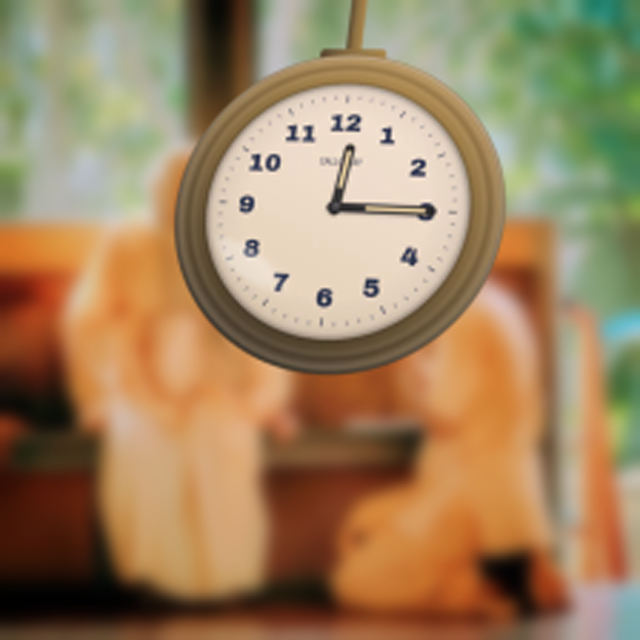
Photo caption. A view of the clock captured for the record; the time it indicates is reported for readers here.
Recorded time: 12:15
